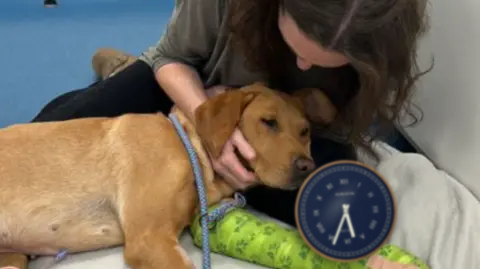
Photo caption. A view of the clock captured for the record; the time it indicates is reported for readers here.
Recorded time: 5:34
